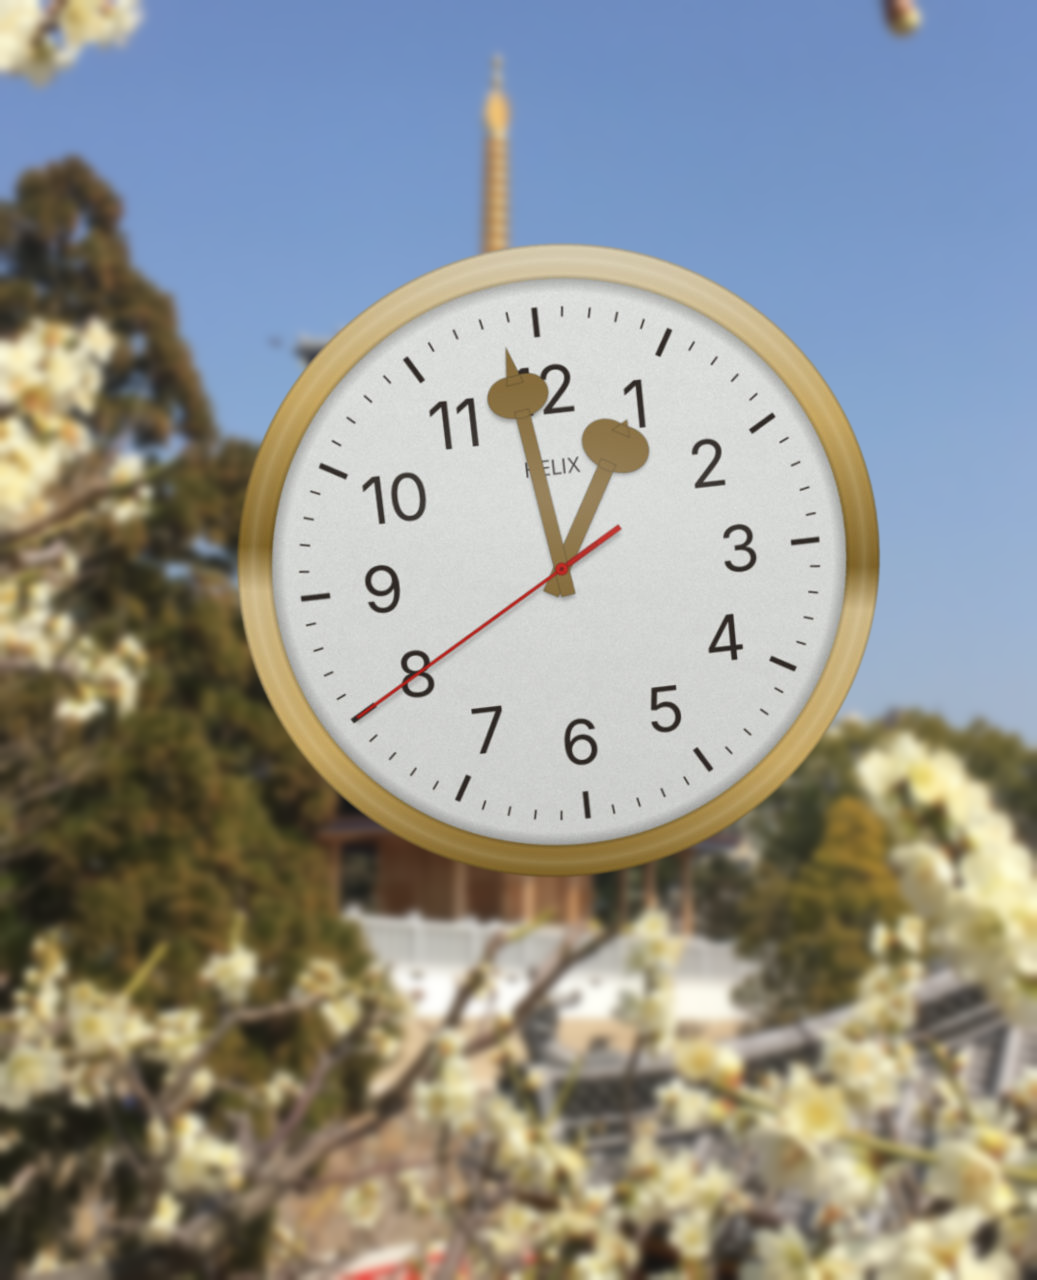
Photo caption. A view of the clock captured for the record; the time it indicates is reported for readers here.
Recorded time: 12:58:40
